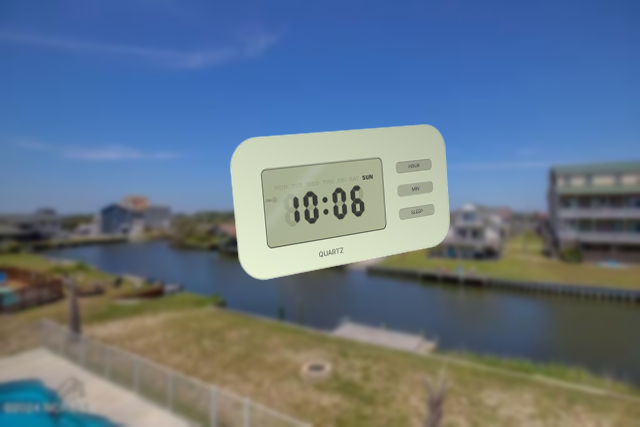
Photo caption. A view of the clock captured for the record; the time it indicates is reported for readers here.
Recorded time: 10:06
